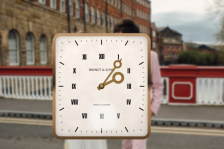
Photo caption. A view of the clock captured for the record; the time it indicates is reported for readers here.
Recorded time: 2:06
